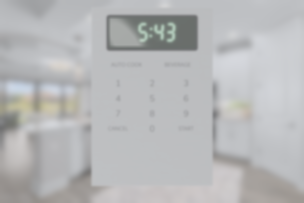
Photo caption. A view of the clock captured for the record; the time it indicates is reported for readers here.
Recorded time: 5:43
